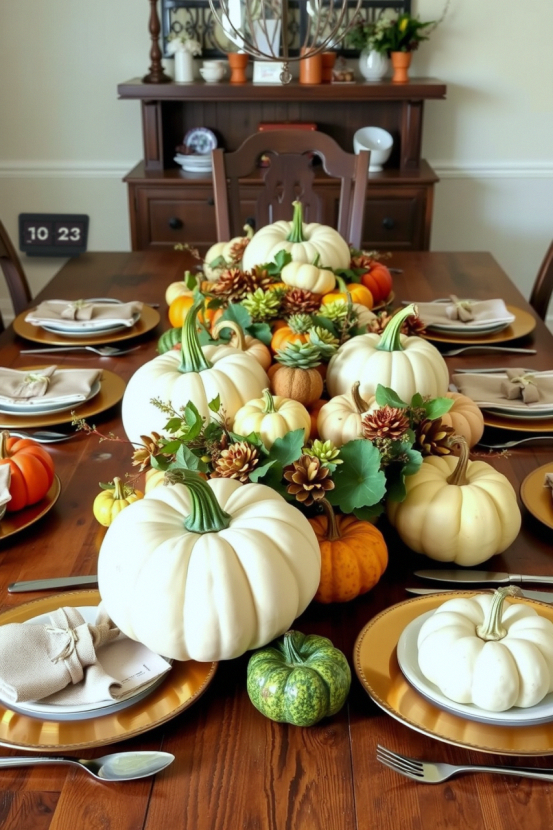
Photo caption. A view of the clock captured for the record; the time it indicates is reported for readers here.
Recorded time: 10:23
